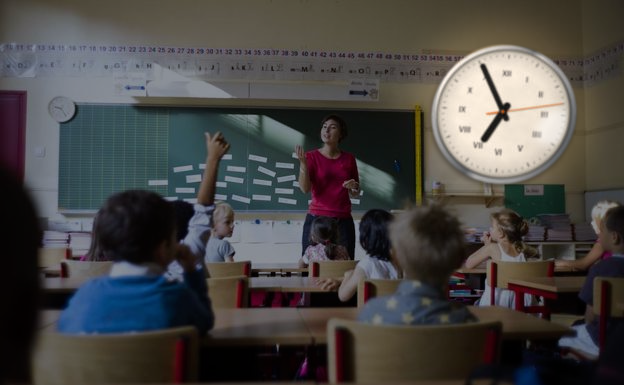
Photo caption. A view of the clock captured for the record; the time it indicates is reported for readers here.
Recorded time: 6:55:13
